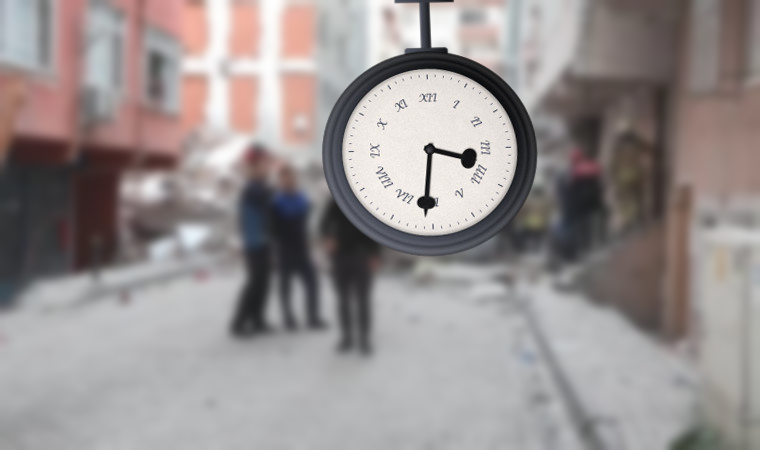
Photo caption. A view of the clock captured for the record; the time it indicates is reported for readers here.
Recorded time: 3:31
